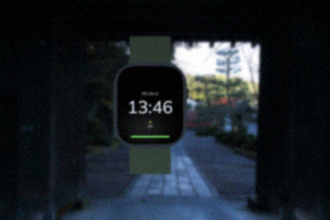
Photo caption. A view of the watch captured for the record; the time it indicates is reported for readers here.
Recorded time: 13:46
